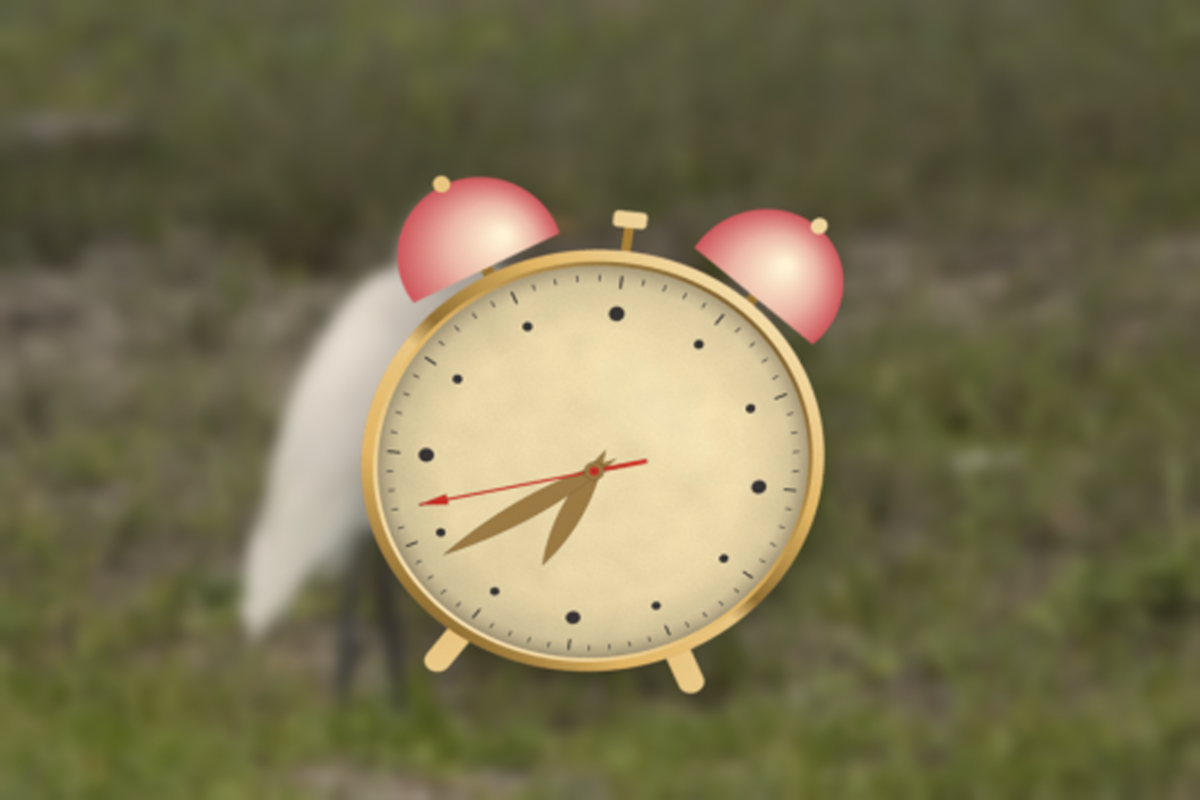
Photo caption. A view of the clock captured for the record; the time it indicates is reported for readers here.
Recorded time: 6:38:42
